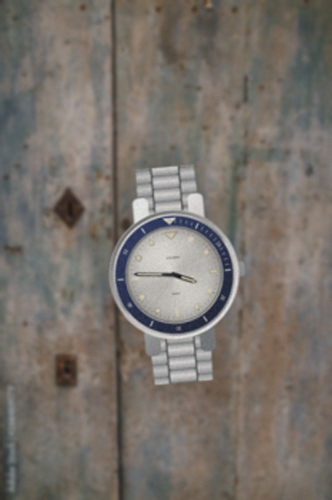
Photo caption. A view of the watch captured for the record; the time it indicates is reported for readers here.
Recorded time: 3:46
